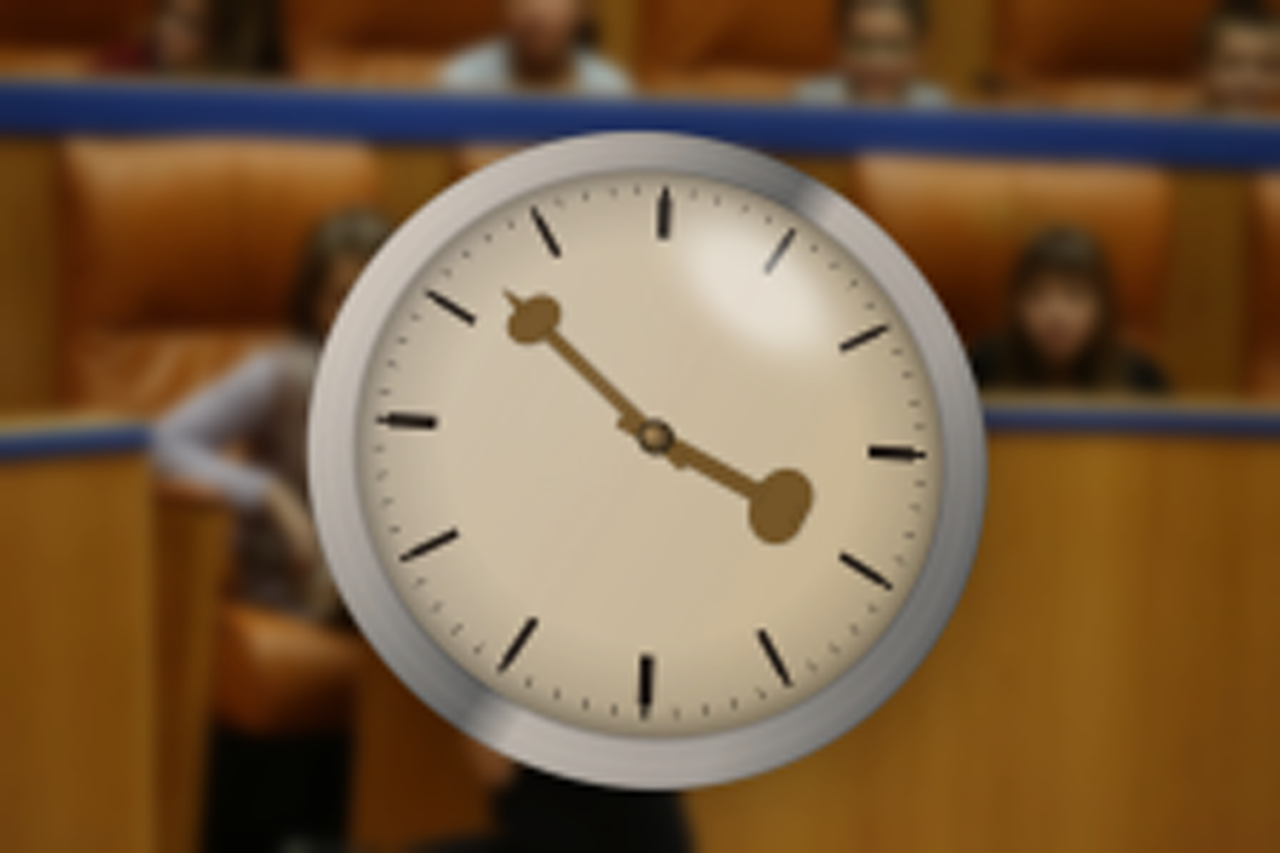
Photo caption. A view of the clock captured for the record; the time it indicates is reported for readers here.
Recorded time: 3:52
